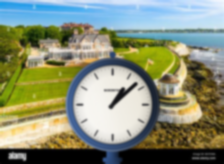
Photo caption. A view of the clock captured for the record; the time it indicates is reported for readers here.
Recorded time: 1:08
